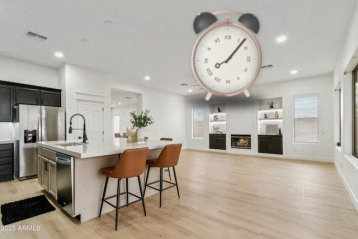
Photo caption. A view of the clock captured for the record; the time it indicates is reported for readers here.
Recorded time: 8:07
